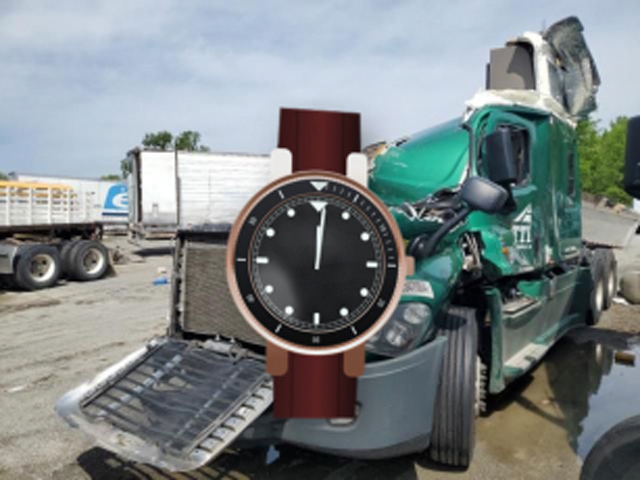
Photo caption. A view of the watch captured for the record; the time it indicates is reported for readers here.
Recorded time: 12:01
